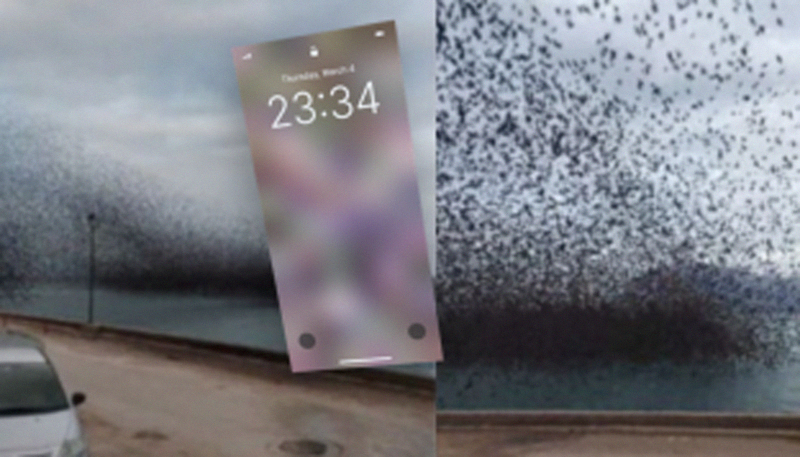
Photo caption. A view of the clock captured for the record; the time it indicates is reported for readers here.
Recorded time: 23:34
